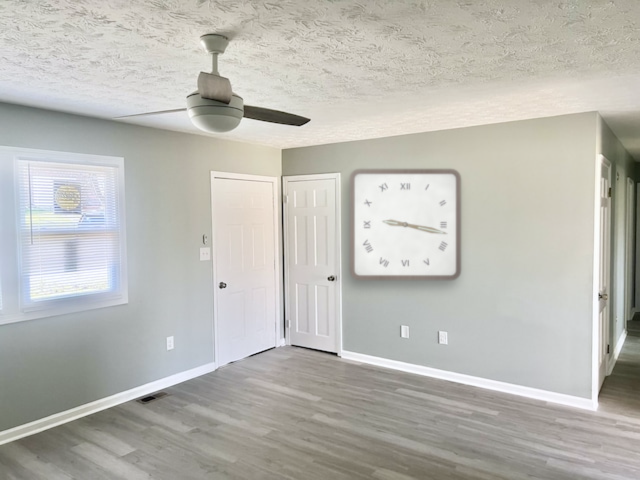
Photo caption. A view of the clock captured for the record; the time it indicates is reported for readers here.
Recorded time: 9:17
